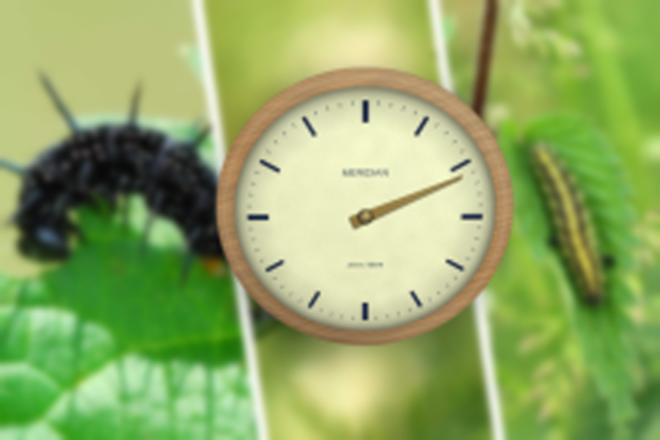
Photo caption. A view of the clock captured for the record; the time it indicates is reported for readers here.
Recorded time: 2:11
